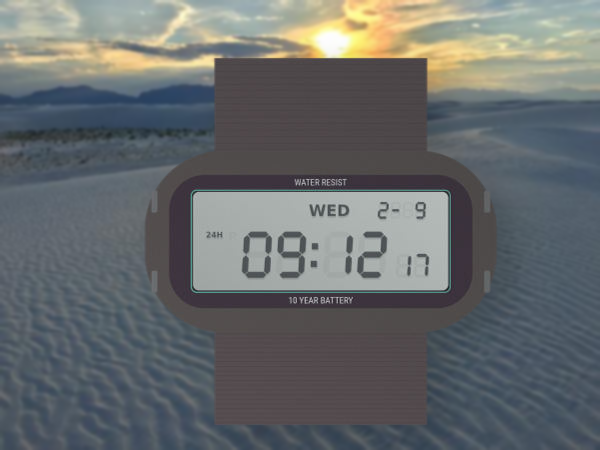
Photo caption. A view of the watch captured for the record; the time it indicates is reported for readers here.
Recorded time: 9:12:17
